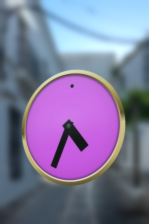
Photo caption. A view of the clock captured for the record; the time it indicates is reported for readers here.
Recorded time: 4:33
